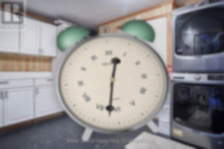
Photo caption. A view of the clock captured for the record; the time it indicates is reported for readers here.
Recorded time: 12:32
